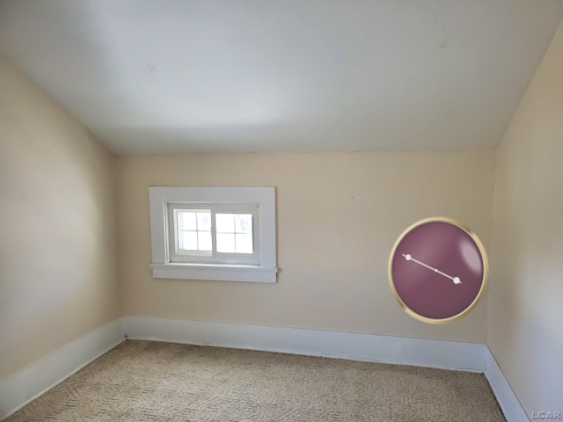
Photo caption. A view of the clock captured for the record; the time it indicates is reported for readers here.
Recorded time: 3:49
